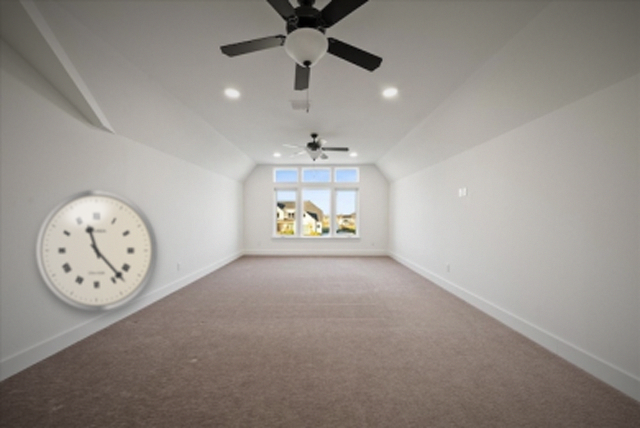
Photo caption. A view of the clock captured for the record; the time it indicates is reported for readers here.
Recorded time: 11:23
